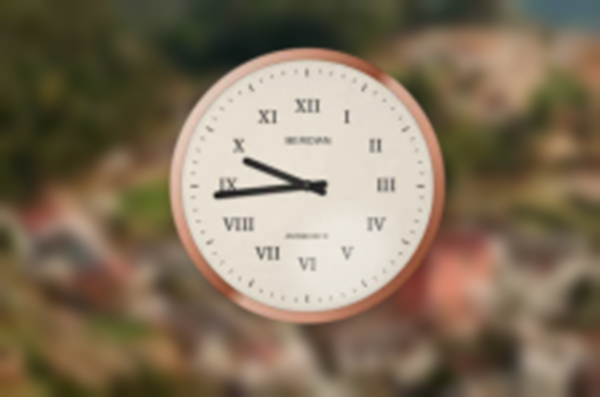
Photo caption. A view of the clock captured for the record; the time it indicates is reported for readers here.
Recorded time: 9:44
